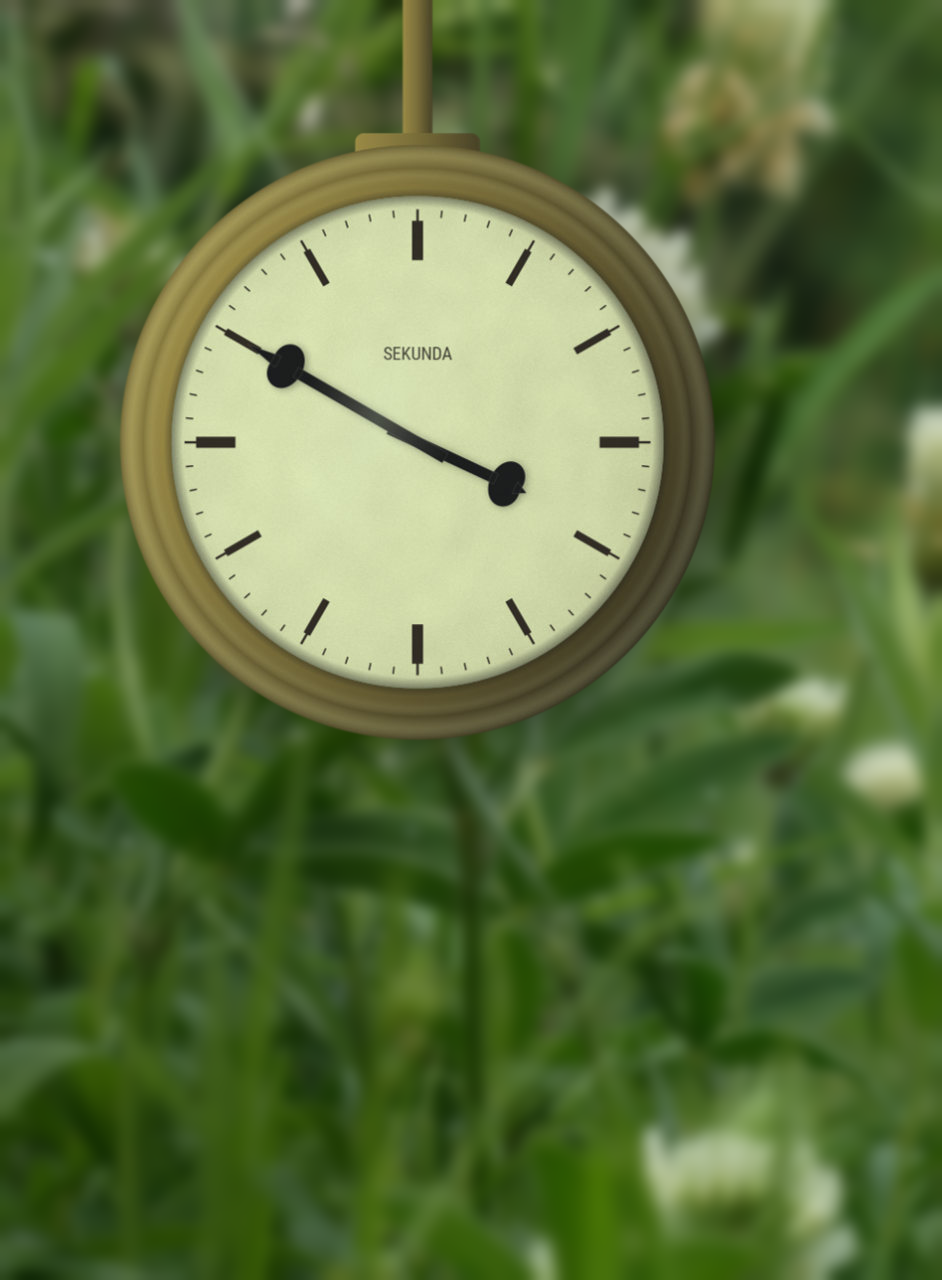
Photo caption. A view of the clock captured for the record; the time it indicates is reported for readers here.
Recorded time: 3:50
